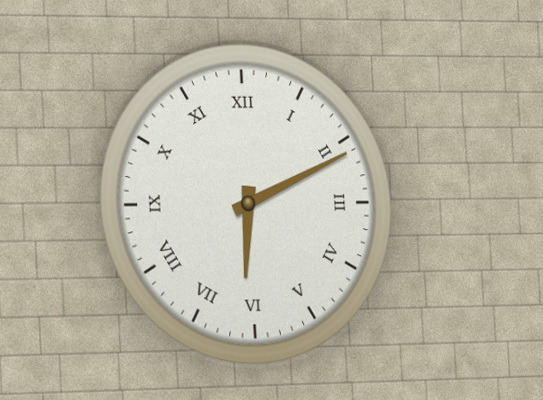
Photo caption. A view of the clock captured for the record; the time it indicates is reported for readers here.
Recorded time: 6:11
